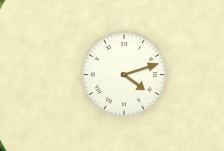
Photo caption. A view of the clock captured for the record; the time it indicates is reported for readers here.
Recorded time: 4:12
